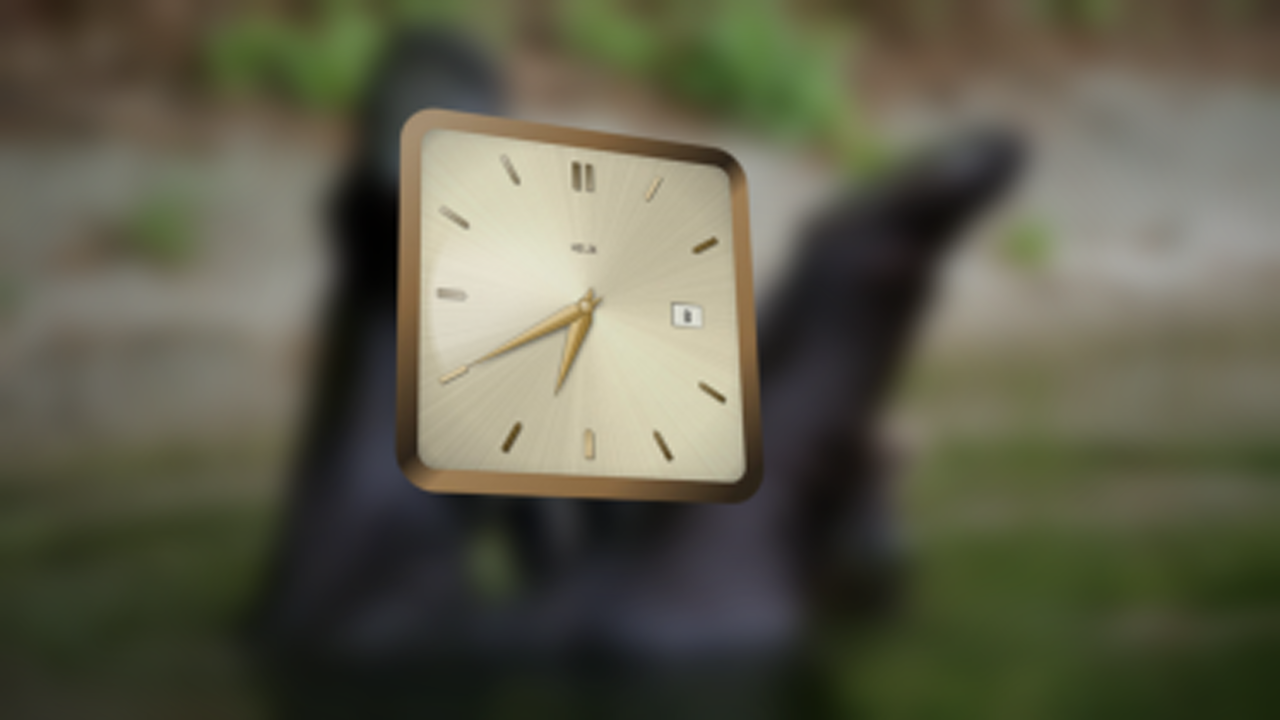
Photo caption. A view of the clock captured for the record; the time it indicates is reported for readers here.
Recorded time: 6:40
